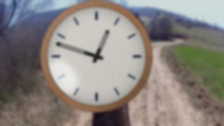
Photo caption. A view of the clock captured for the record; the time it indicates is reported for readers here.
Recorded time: 12:48
